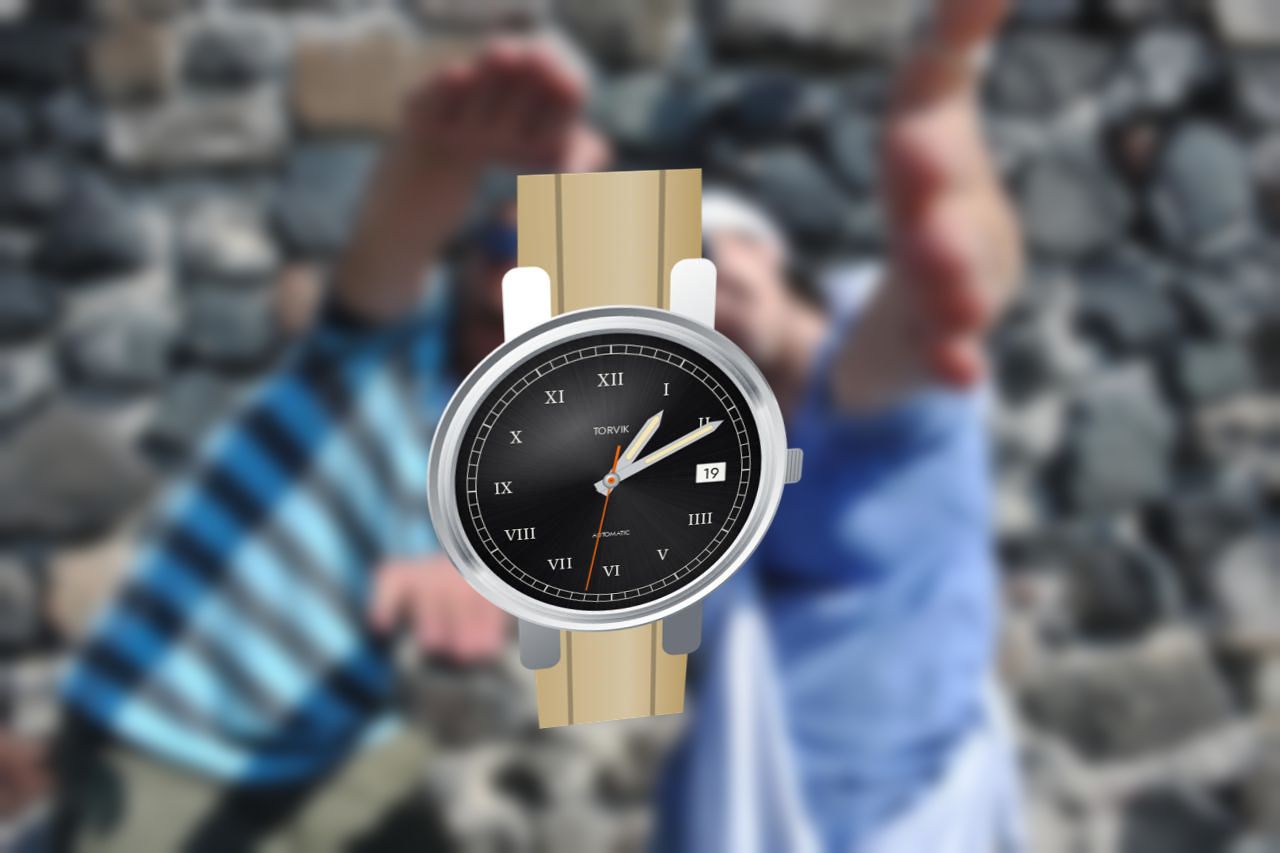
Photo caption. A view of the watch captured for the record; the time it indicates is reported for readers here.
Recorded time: 1:10:32
